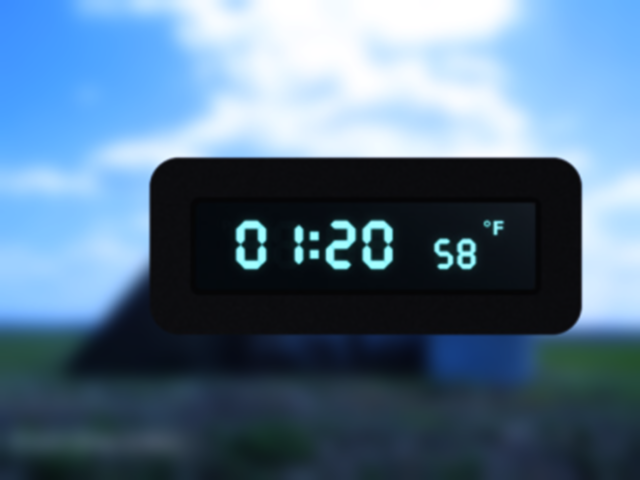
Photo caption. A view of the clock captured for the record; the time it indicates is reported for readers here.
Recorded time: 1:20
